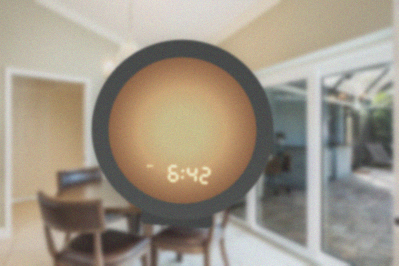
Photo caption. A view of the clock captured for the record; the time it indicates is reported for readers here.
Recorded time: 6:42
